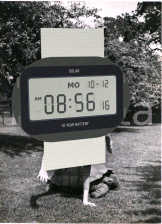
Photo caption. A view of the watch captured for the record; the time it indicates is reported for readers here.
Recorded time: 8:56:16
